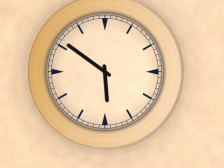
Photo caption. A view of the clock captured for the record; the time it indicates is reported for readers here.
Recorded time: 5:51
